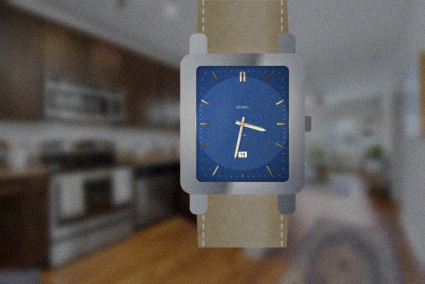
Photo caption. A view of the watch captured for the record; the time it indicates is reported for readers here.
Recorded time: 3:32
